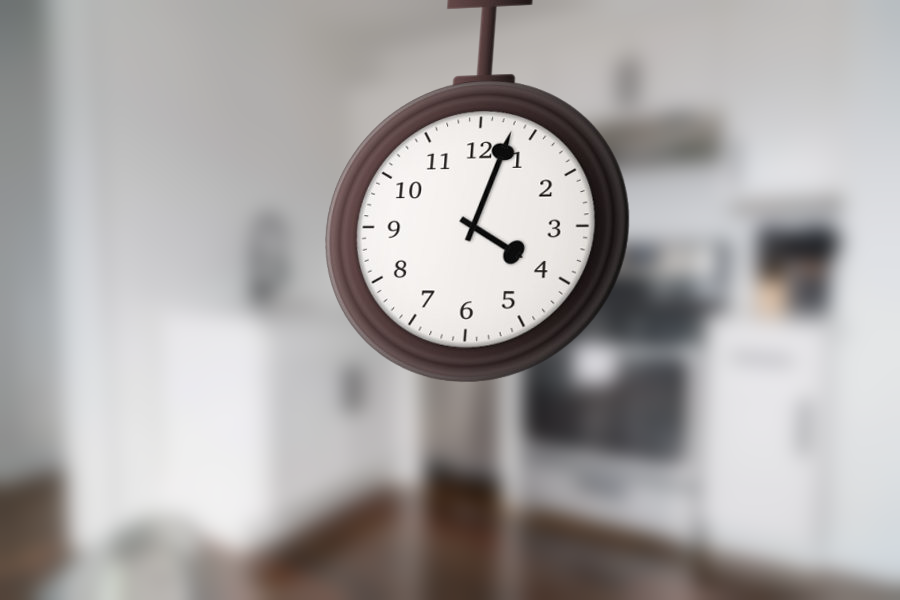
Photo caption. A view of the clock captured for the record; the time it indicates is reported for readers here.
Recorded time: 4:03
